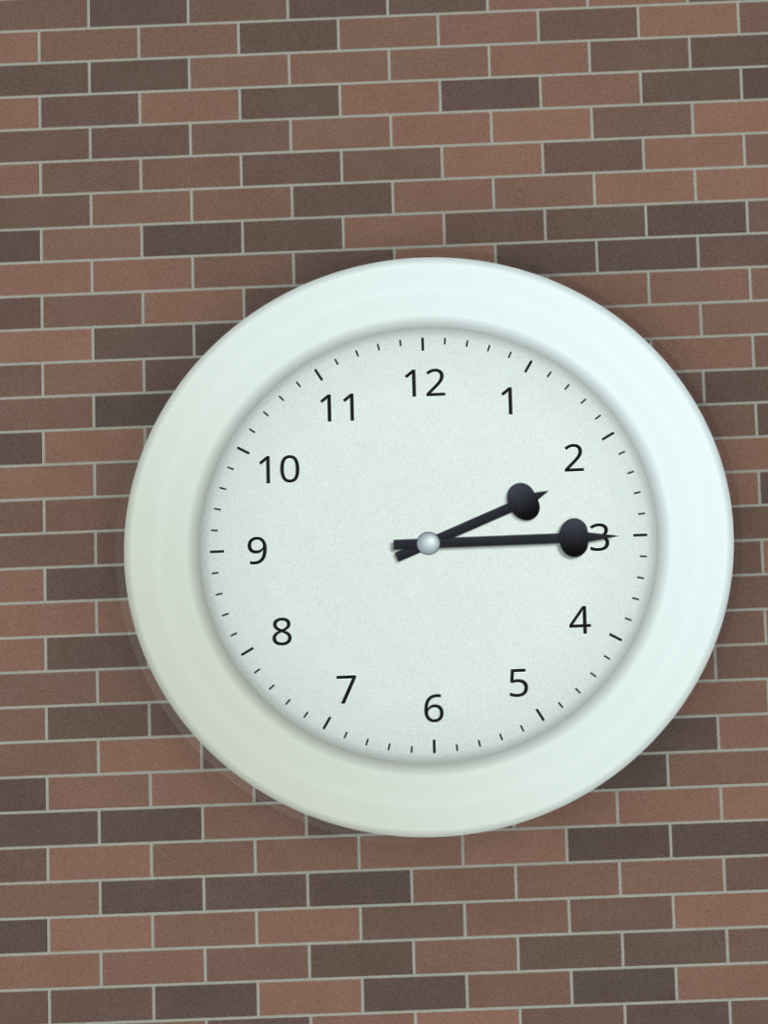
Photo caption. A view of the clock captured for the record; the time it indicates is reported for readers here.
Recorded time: 2:15
